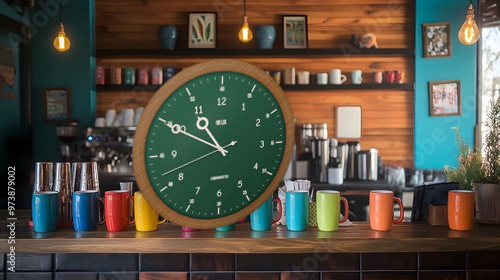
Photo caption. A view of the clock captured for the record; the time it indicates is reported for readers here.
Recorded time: 10:49:42
